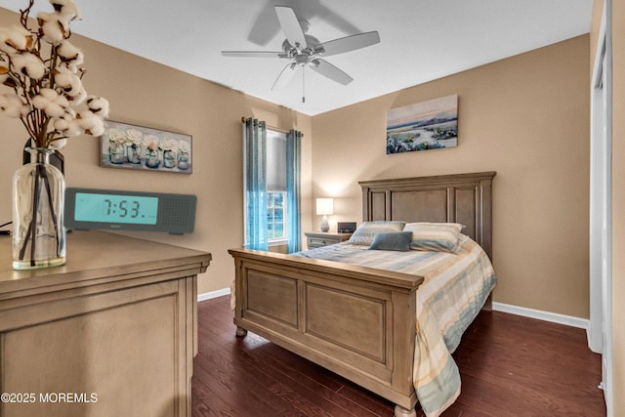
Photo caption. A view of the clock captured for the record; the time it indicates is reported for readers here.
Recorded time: 7:53
